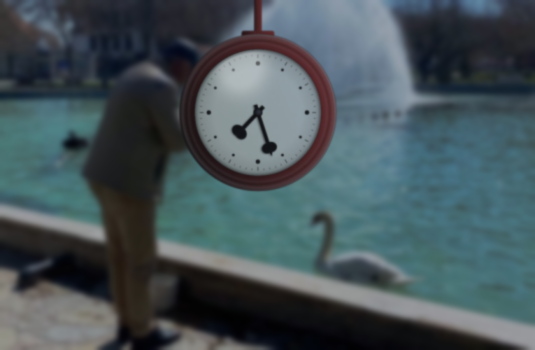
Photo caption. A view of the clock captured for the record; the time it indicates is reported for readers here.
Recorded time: 7:27
